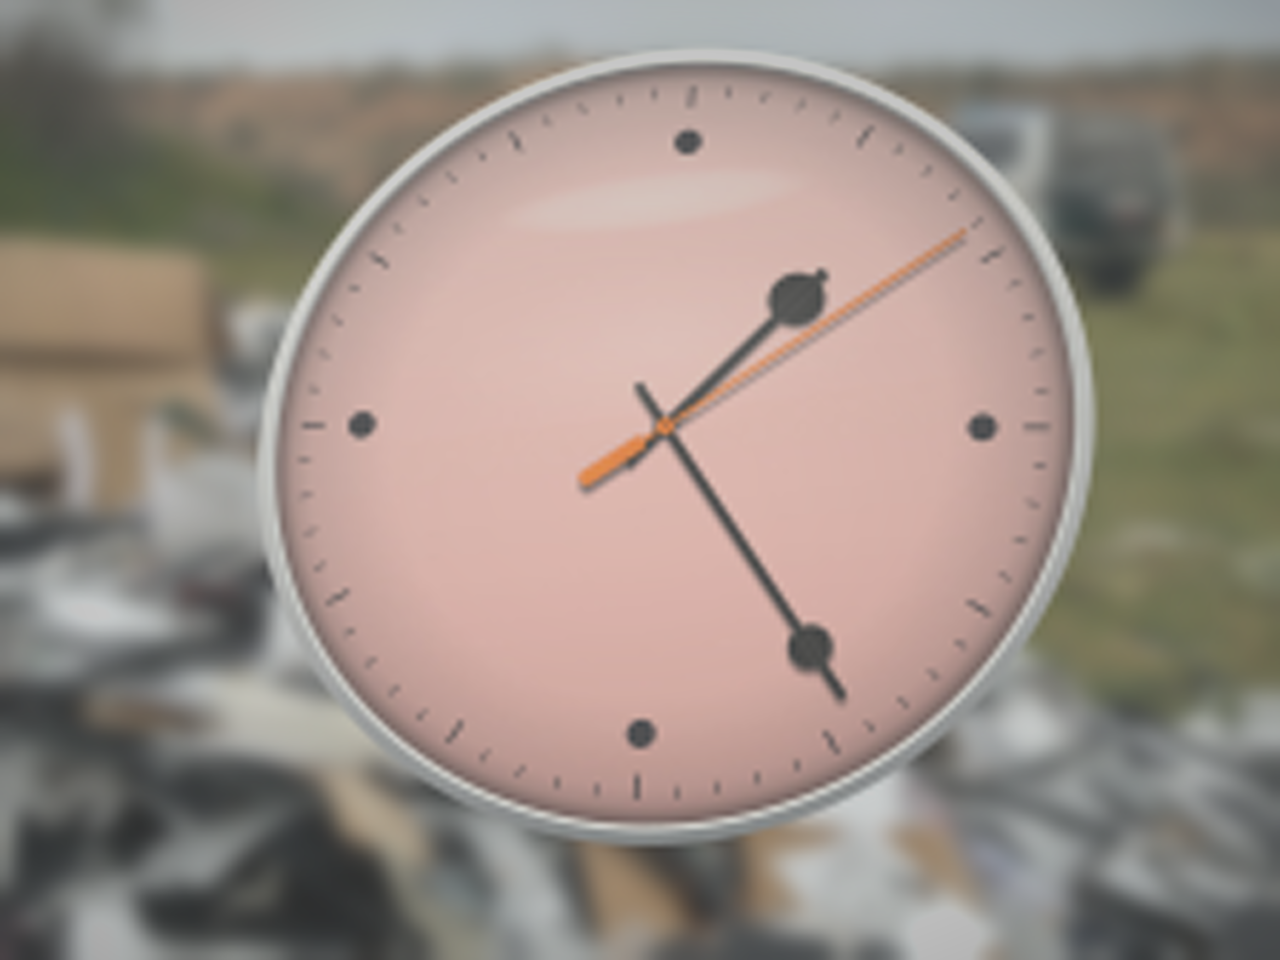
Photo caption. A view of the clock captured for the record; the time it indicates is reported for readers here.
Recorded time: 1:24:09
